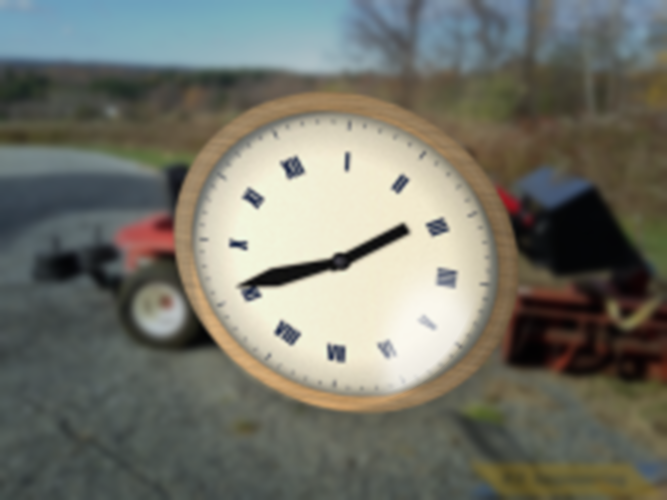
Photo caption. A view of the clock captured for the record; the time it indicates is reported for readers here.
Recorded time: 2:46
